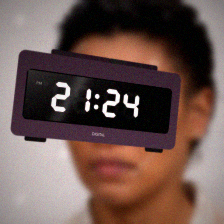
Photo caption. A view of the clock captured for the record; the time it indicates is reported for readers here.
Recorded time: 21:24
